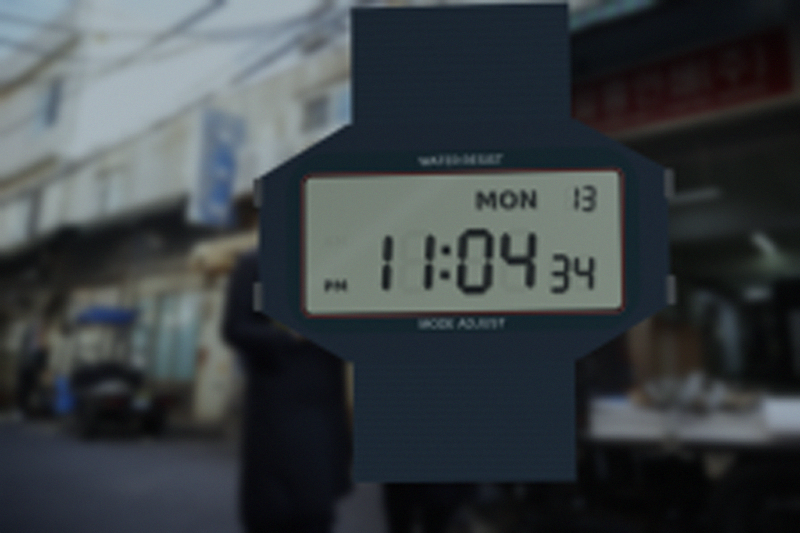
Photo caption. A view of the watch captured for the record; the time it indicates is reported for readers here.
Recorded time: 11:04:34
